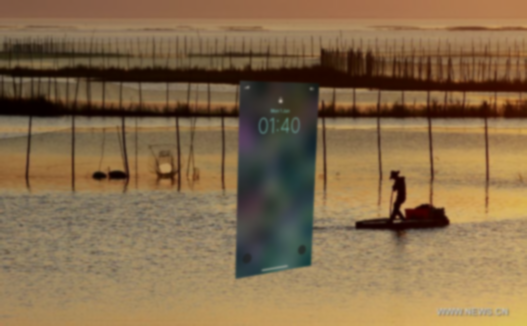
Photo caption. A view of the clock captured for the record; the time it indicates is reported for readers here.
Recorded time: 1:40
